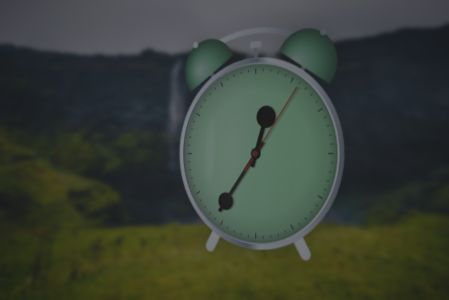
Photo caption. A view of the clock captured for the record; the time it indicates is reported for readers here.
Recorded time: 12:36:06
